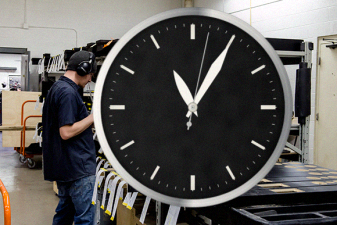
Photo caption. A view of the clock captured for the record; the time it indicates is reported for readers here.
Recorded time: 11:05:02
